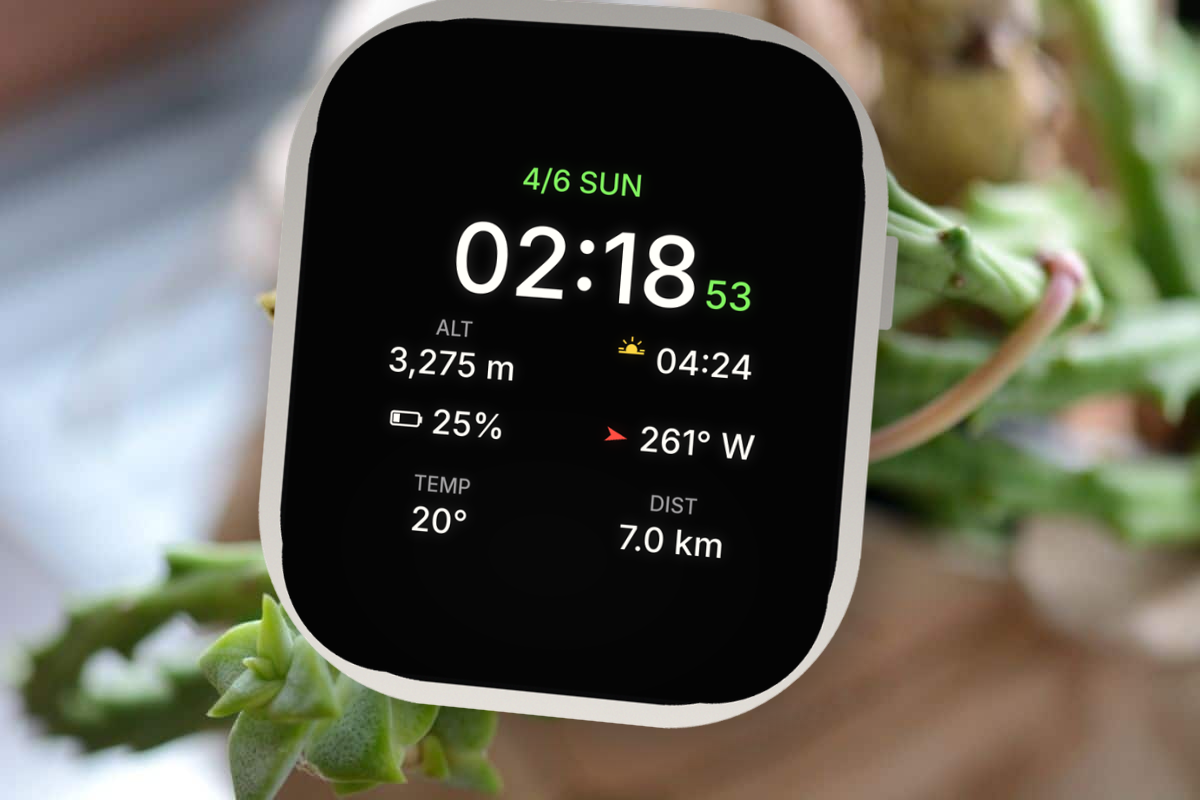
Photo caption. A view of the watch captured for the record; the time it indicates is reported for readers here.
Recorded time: 2:18:53
